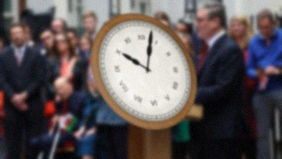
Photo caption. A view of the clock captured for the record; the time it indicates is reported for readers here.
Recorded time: 10:03
